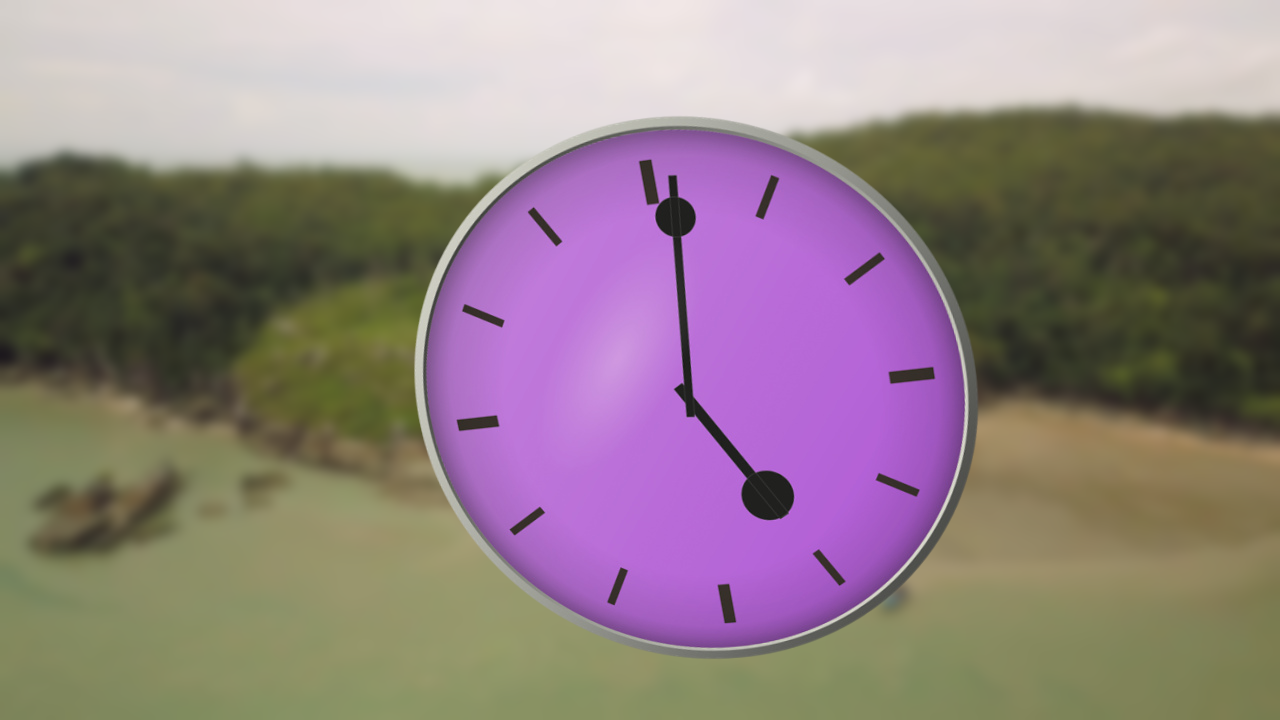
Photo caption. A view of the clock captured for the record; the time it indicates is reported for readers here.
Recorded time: 5:01
